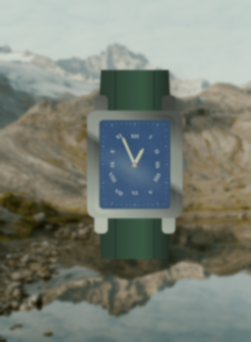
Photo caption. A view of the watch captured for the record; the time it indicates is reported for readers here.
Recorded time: 12:56
